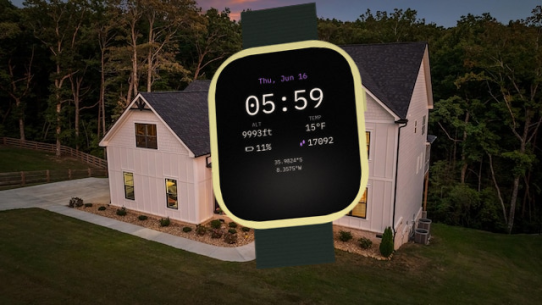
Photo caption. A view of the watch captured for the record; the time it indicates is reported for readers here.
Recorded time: 5:59
